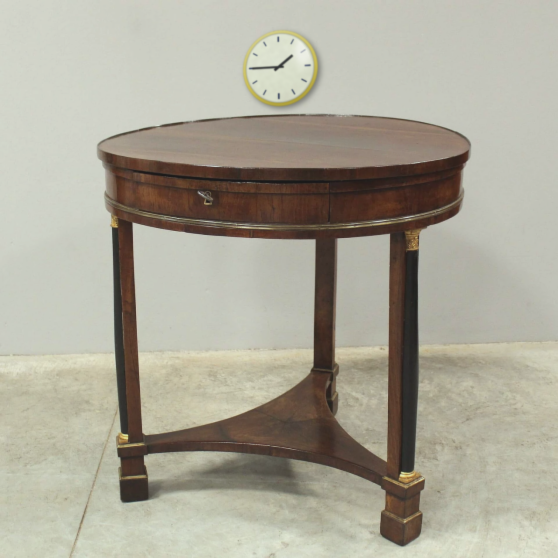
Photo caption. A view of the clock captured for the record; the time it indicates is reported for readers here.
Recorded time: 1:45
